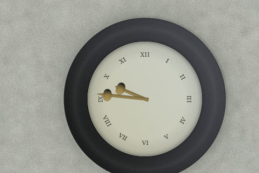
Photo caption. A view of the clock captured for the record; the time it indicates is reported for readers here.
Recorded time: 9:46
